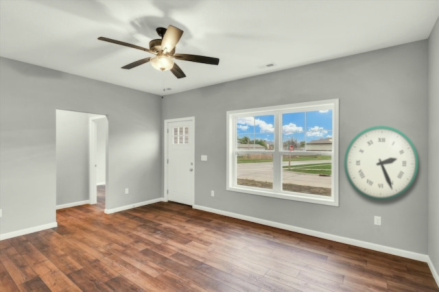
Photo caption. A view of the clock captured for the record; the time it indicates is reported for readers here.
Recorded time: 2:26
